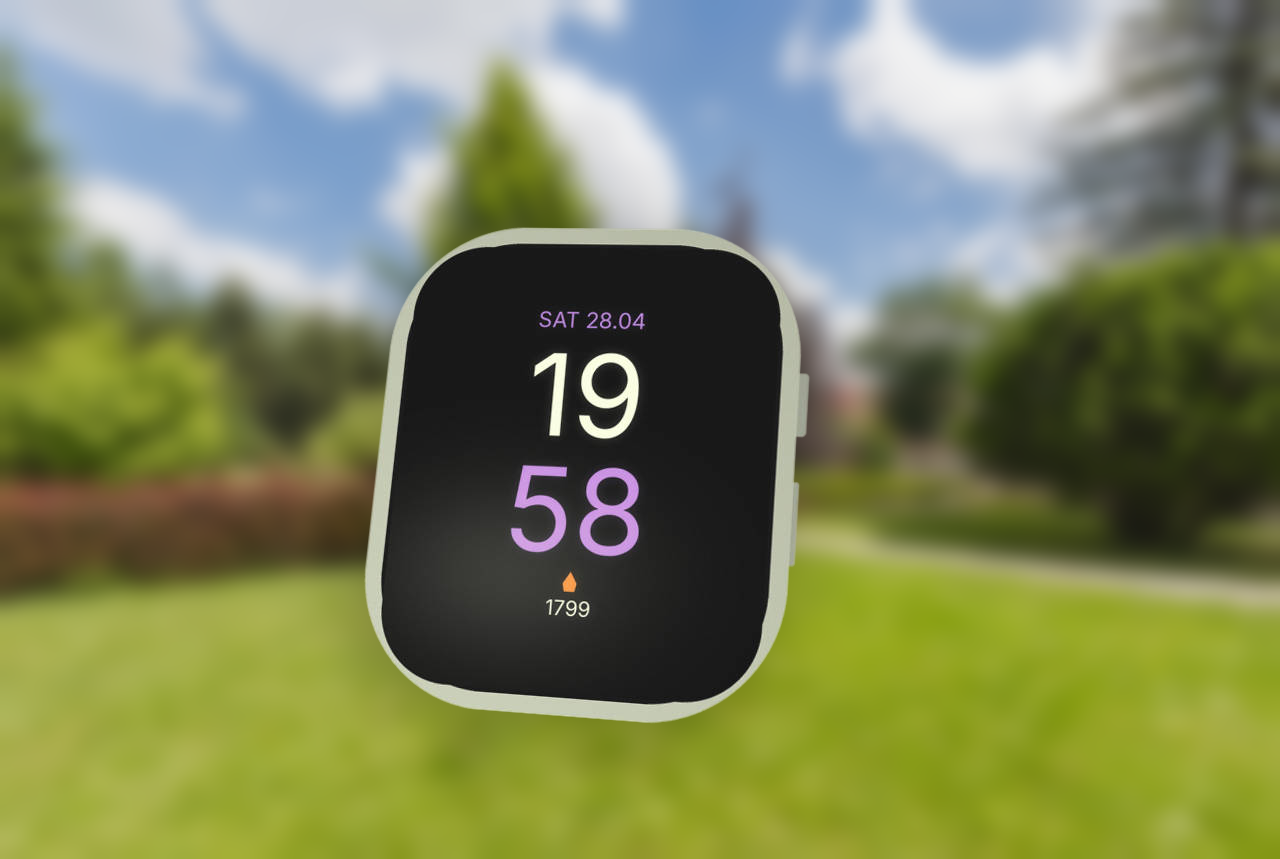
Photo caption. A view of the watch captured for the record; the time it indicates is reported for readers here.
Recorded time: 19:58
